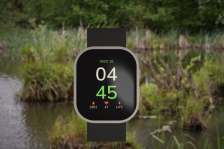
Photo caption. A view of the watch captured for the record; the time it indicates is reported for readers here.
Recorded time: 4:45
